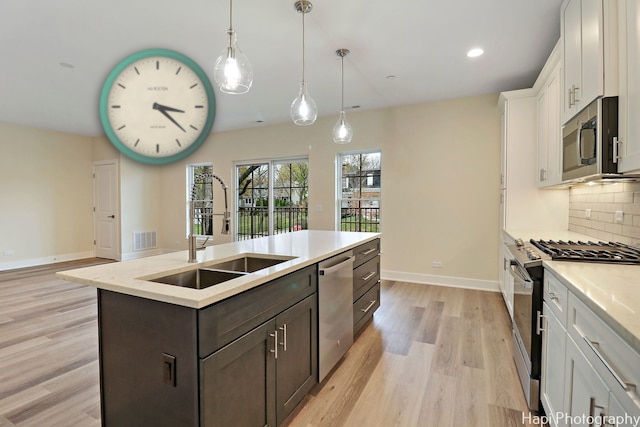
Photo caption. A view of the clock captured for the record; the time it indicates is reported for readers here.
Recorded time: 3:22
